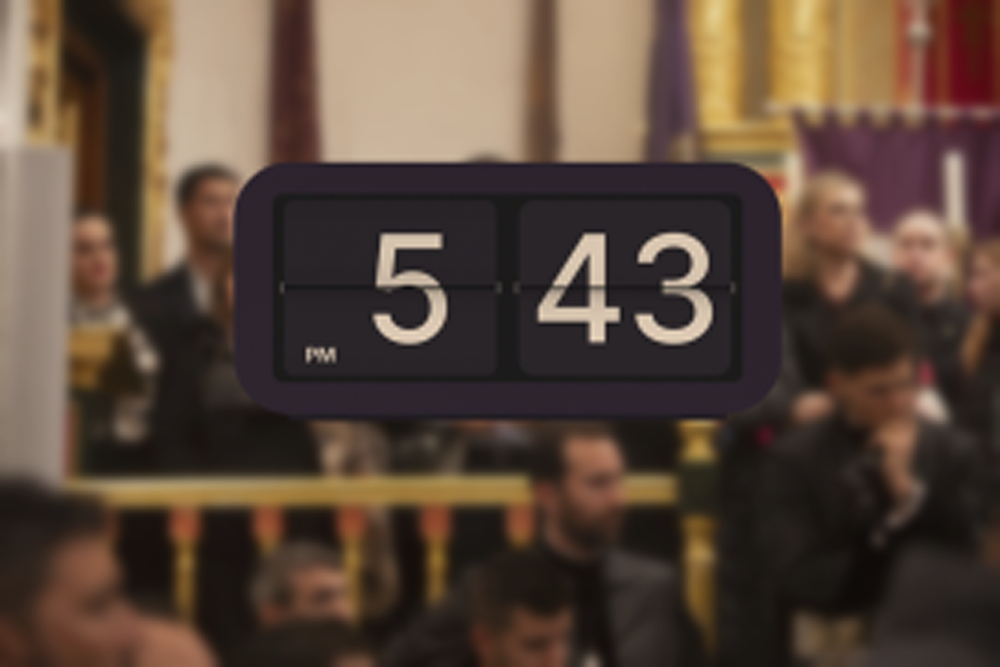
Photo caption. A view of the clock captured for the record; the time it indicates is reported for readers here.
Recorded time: 5:43
